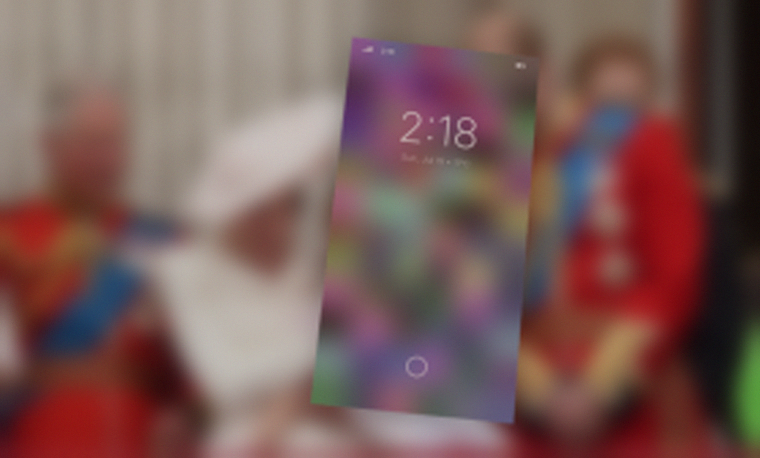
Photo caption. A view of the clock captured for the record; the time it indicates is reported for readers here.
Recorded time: 2:18
